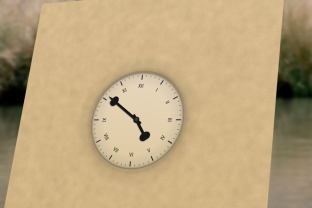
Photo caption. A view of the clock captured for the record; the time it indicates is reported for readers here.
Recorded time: 4:51
